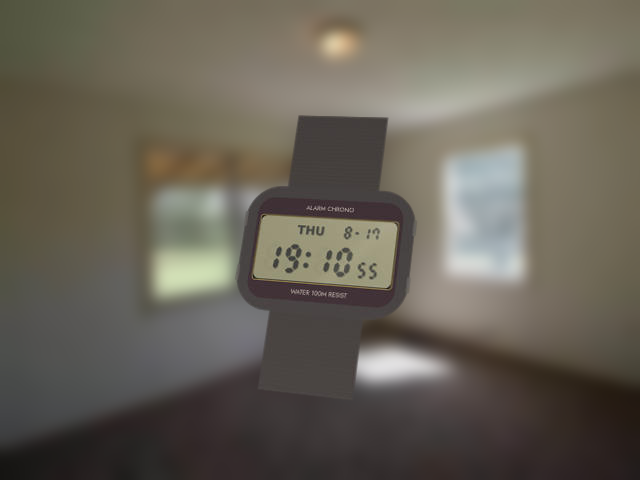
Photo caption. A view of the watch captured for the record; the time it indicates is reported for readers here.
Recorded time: 19:10:55
